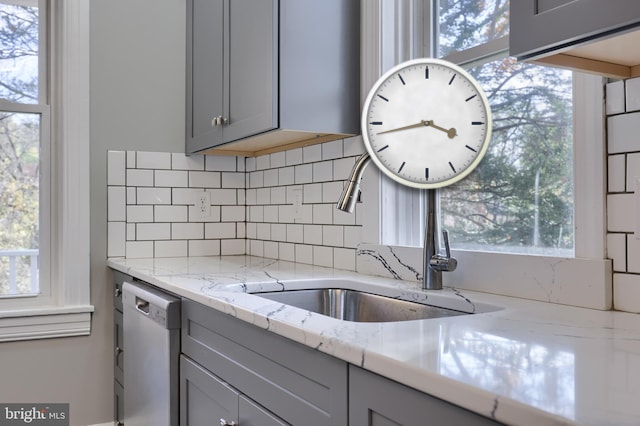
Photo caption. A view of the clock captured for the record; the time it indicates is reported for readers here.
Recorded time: 3:43
